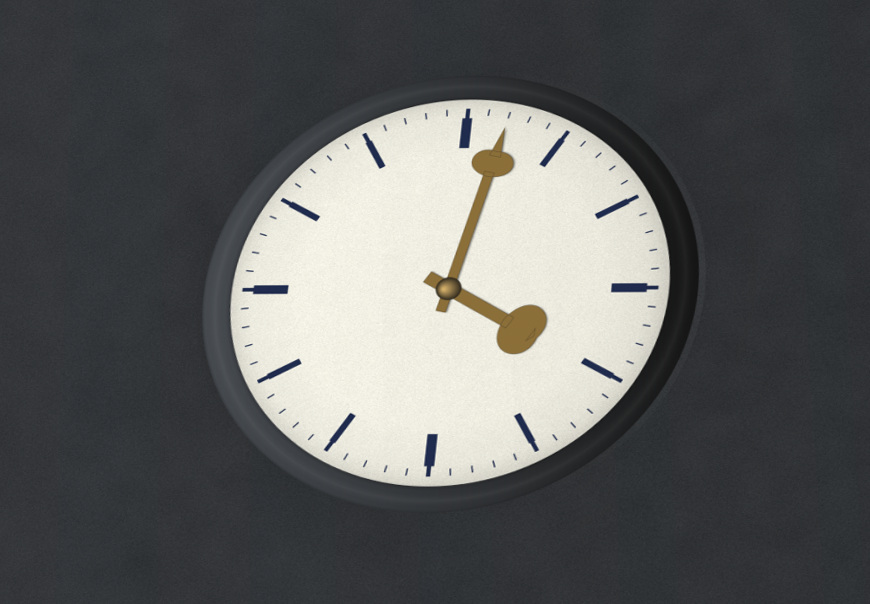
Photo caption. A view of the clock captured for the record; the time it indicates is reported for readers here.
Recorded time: 4:02
